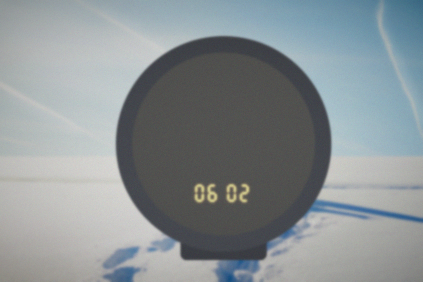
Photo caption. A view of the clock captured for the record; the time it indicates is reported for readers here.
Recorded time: 6:02
